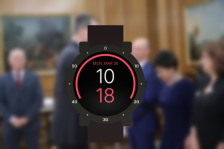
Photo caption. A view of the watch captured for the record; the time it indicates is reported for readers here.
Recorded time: 10:18
